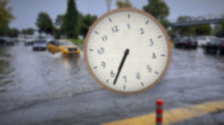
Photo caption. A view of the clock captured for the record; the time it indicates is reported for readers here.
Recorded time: 7:38
